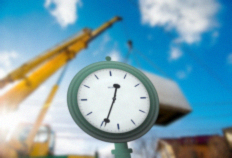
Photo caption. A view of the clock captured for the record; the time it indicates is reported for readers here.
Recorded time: 12:34
